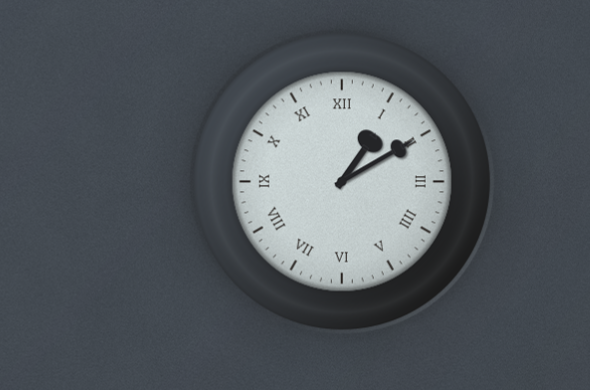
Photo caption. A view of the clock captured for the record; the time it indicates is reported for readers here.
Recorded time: 1:10
